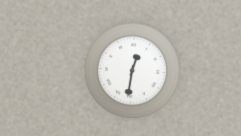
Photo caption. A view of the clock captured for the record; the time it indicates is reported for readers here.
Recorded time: 12:31
